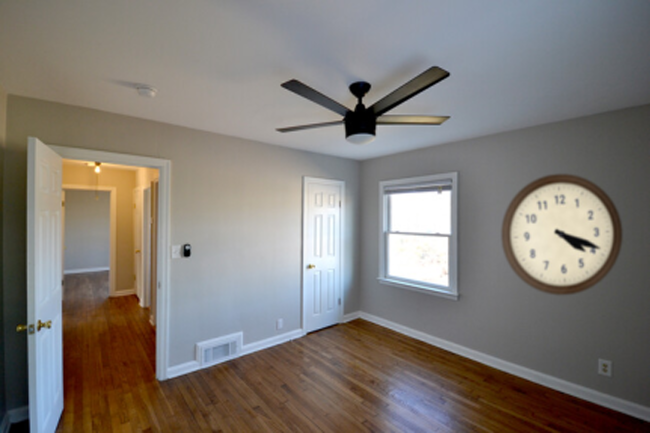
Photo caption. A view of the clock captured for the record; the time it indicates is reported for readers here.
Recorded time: 4:19
